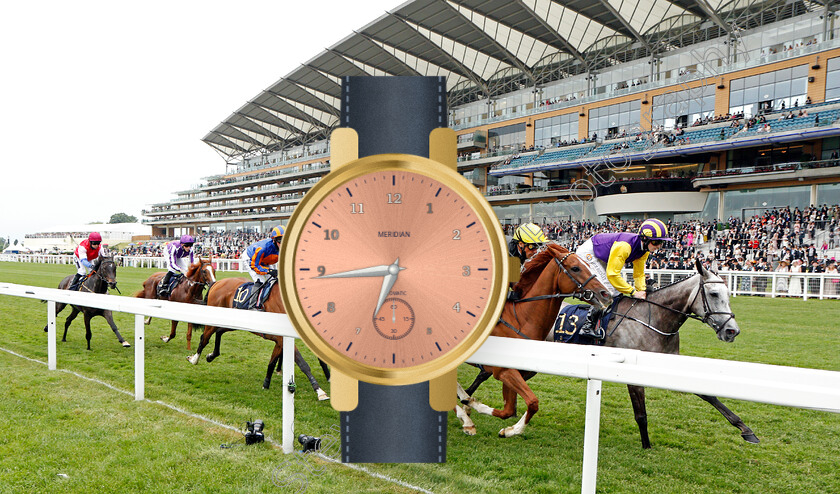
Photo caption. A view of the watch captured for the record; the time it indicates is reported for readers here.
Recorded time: 6:44
